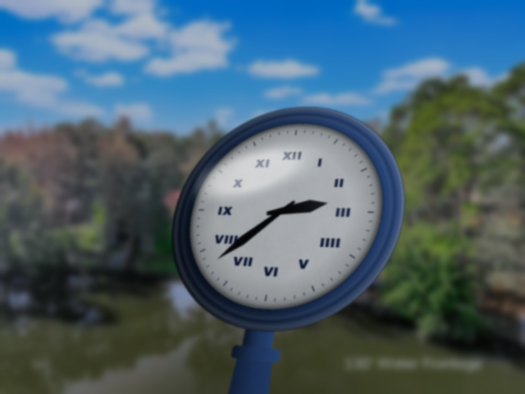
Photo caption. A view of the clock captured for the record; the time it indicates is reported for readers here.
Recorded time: 2:38
